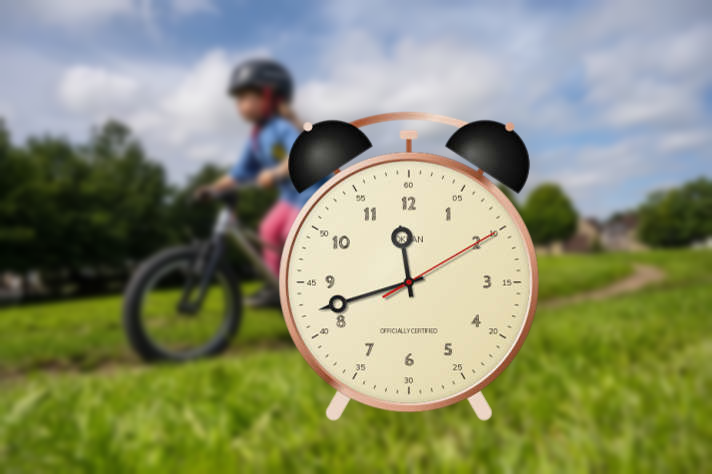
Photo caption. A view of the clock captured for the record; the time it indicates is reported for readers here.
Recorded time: 11:42:10
